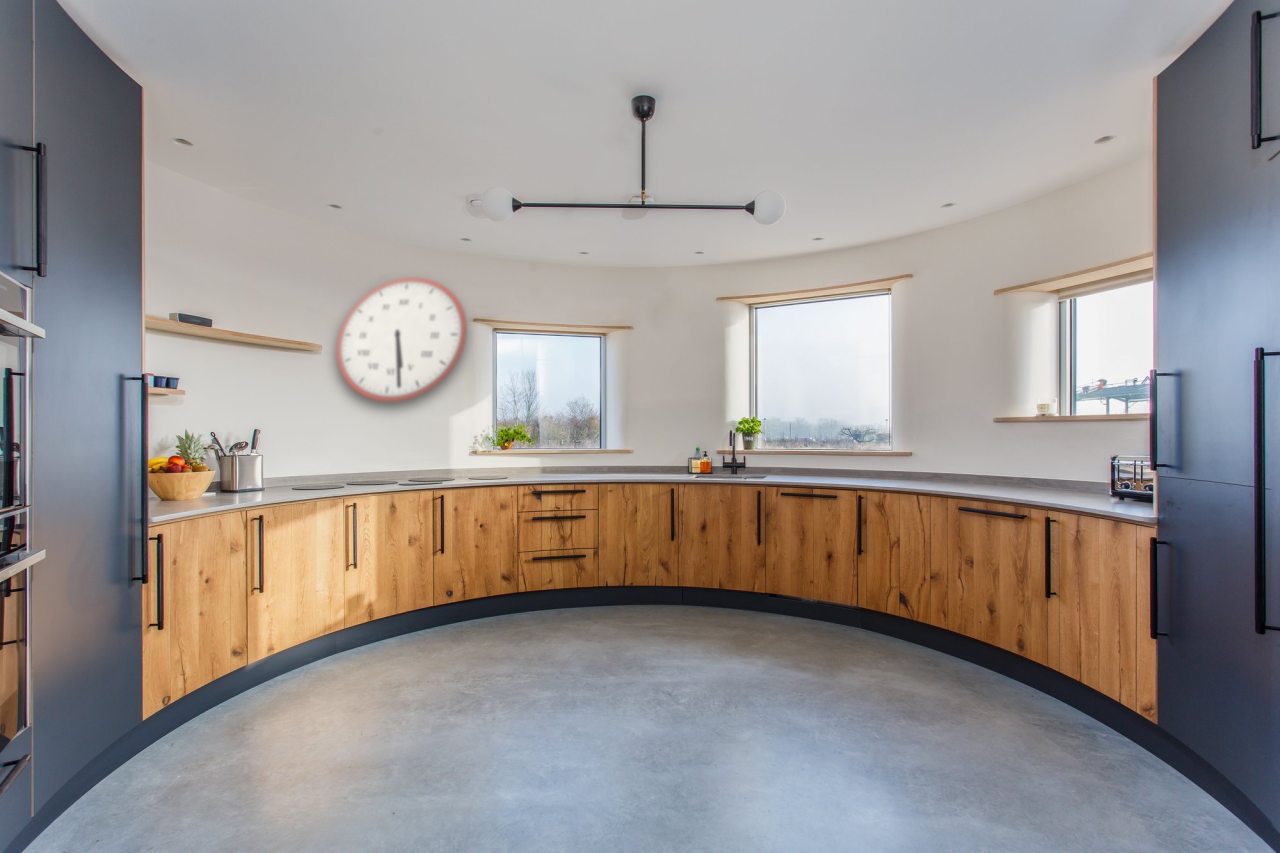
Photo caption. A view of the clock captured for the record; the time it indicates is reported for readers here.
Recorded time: 5:28
